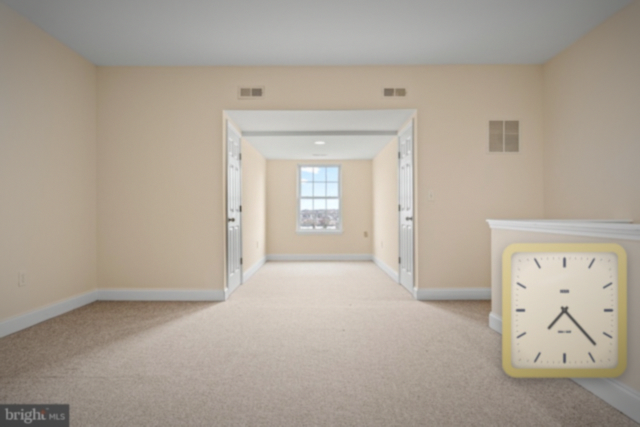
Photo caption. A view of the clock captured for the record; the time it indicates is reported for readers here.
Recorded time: 7:23
